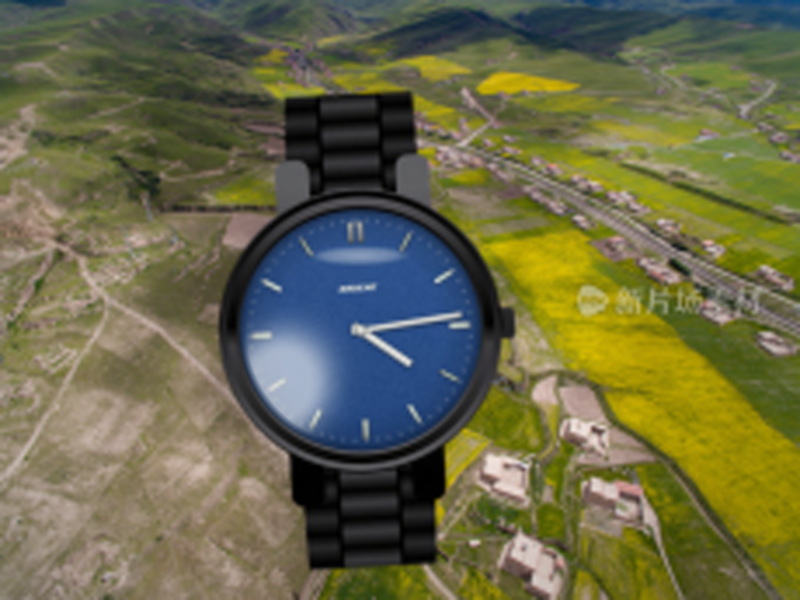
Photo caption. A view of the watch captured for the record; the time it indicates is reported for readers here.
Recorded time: 4:14
